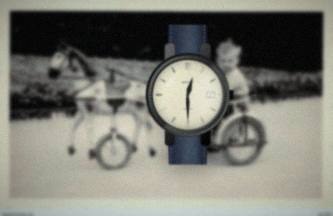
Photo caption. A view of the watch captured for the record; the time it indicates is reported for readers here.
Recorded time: 12:30
